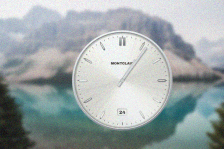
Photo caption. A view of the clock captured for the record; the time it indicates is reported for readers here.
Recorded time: 1:06
